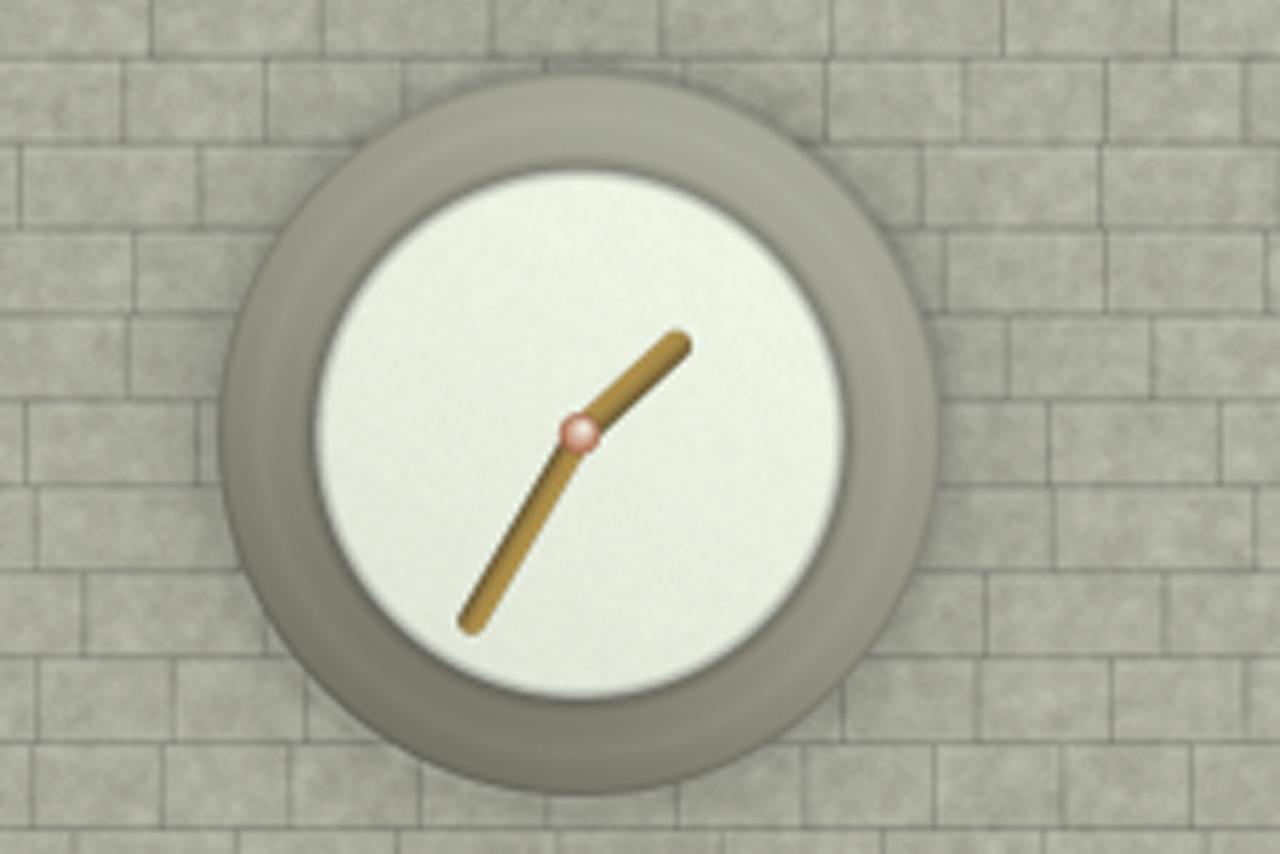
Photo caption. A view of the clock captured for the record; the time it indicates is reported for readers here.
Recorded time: 1:35
